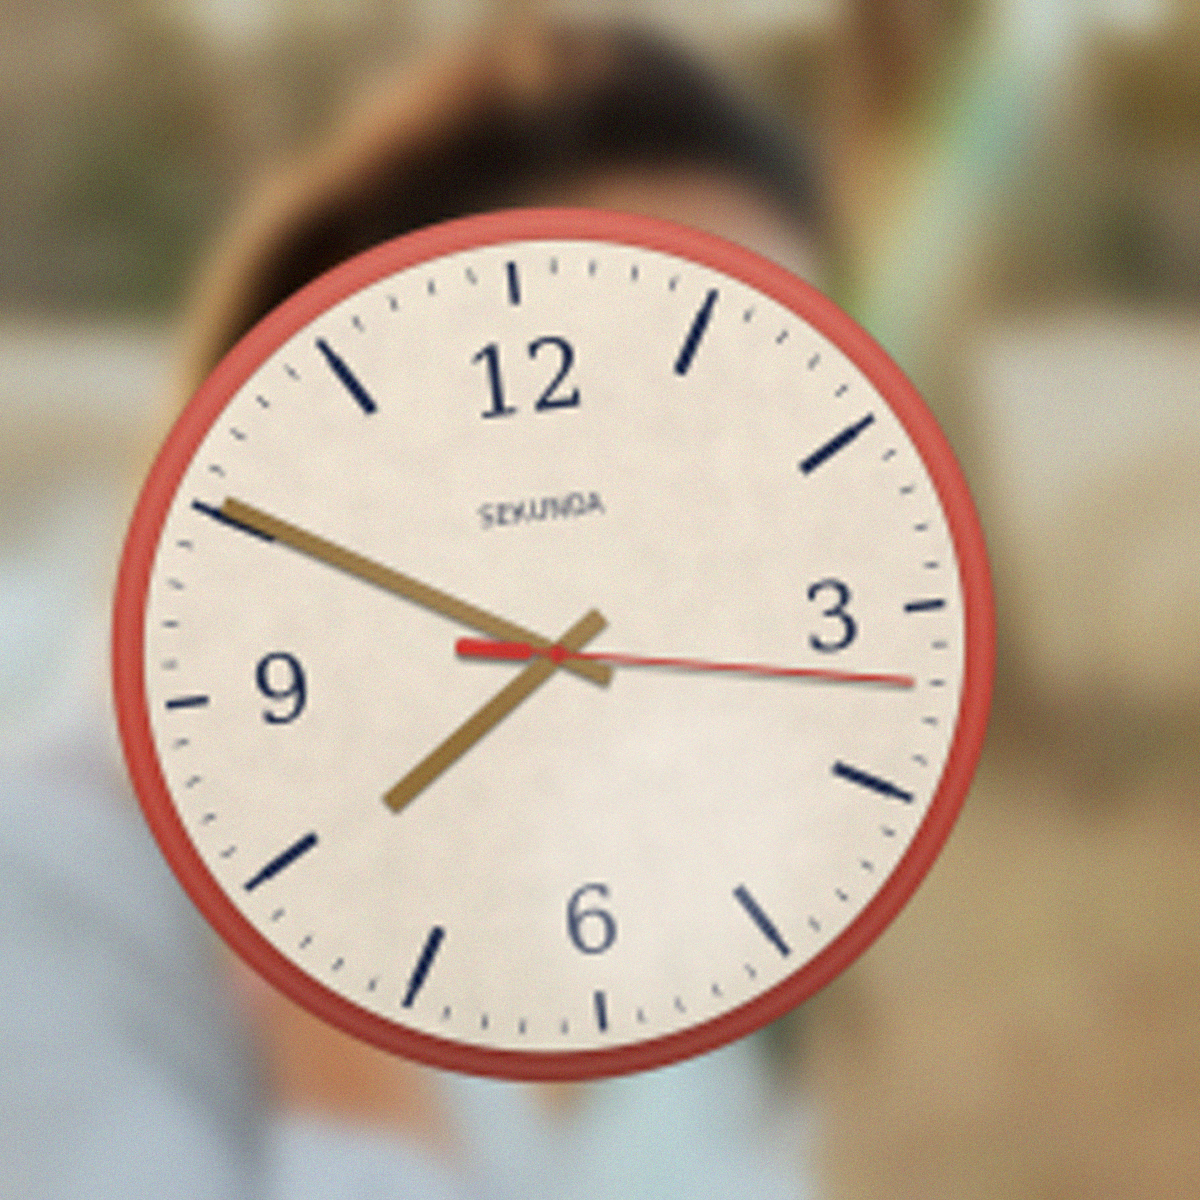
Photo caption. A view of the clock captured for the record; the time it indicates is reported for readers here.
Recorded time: 7:50:17
